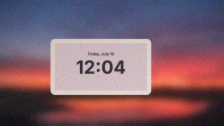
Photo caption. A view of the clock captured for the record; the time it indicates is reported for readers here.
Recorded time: 12:04
